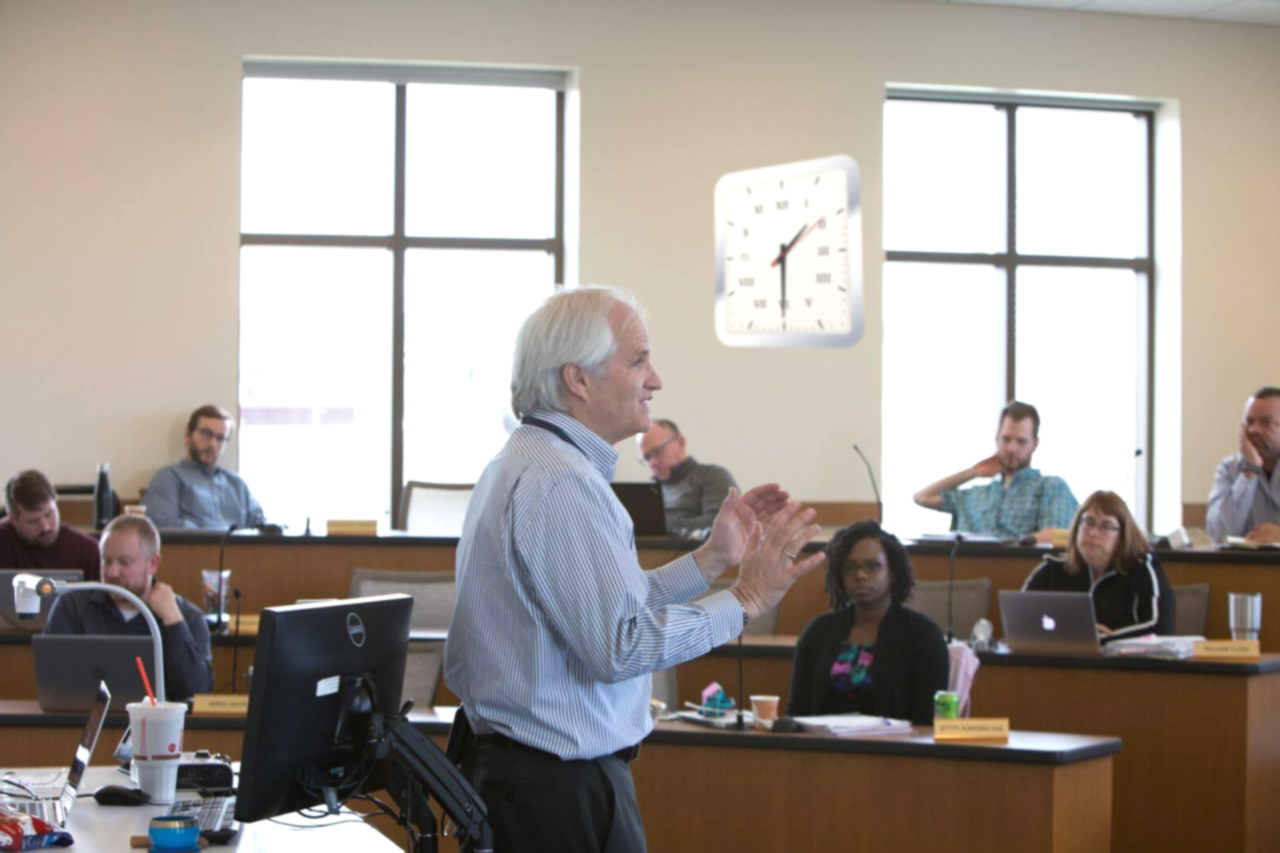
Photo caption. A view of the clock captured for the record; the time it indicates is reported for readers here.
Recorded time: 1:30:09
